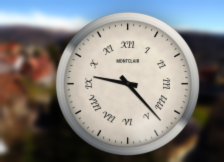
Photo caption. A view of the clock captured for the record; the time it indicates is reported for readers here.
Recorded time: 9:23
